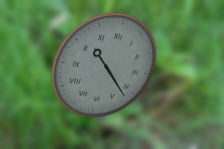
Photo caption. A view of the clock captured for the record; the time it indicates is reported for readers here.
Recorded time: 10:22
